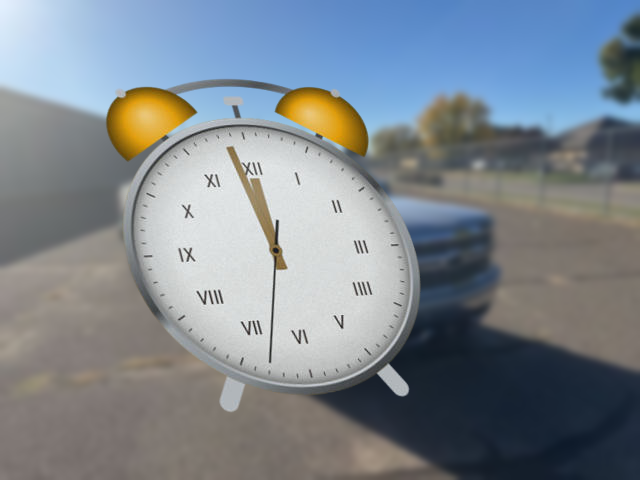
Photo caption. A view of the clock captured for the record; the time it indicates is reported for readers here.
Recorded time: 11:58:33
